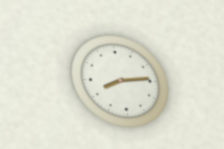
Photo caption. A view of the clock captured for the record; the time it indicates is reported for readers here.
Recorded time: 8:14
